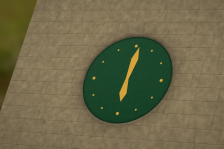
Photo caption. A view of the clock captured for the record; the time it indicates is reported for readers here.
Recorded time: 6:01
